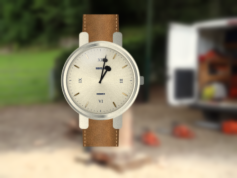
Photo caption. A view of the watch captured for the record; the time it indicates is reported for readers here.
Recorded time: 1:02
